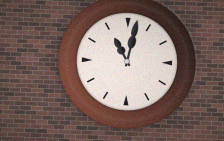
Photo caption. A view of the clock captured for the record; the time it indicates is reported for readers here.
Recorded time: 11:02
